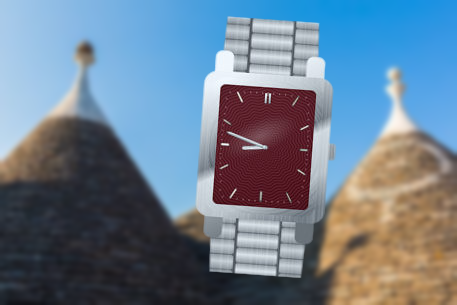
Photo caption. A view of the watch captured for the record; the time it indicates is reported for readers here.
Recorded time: 8:48
